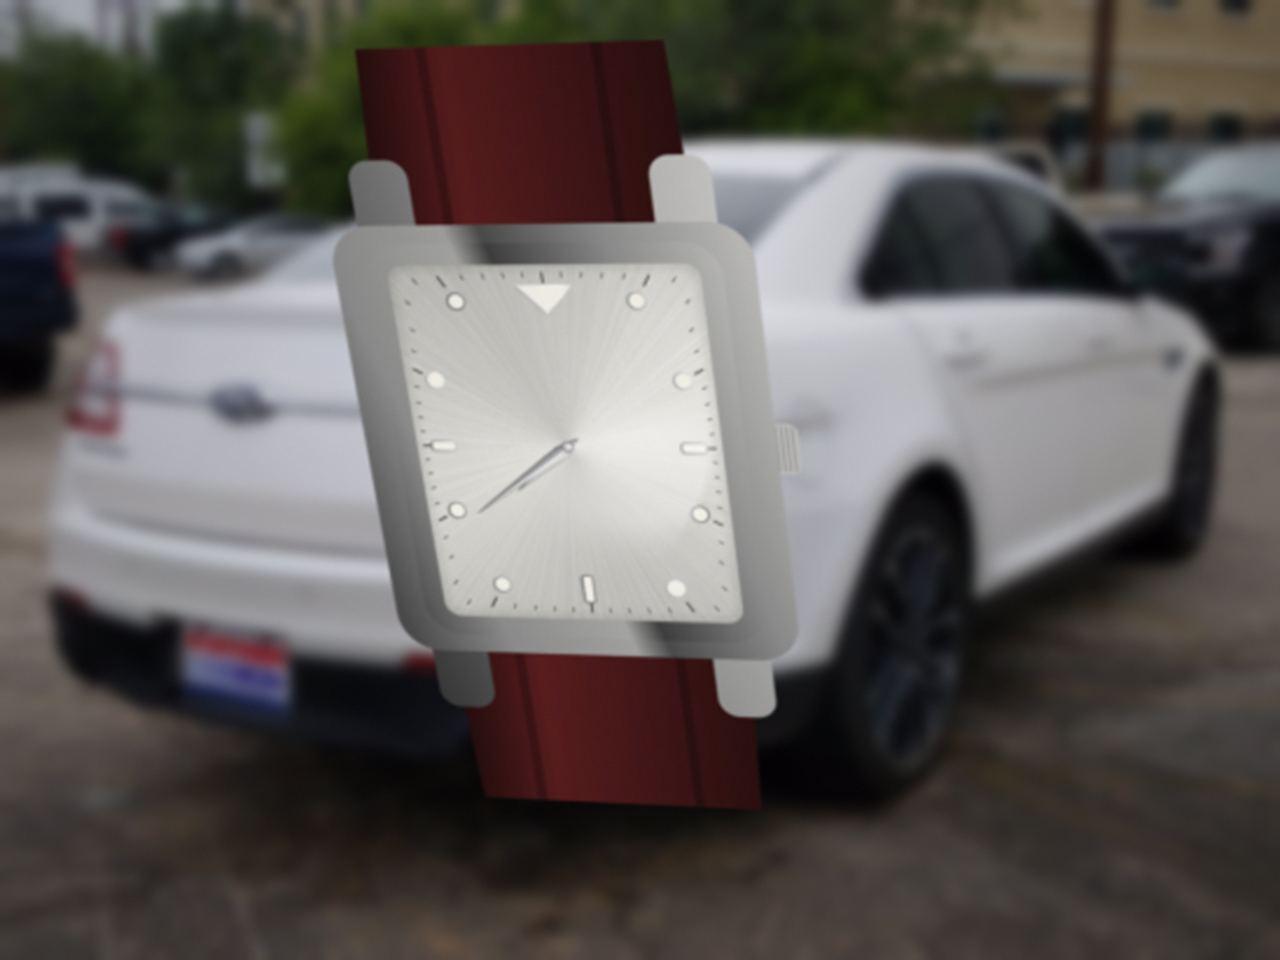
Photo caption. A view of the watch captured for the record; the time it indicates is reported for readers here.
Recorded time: 7:39
